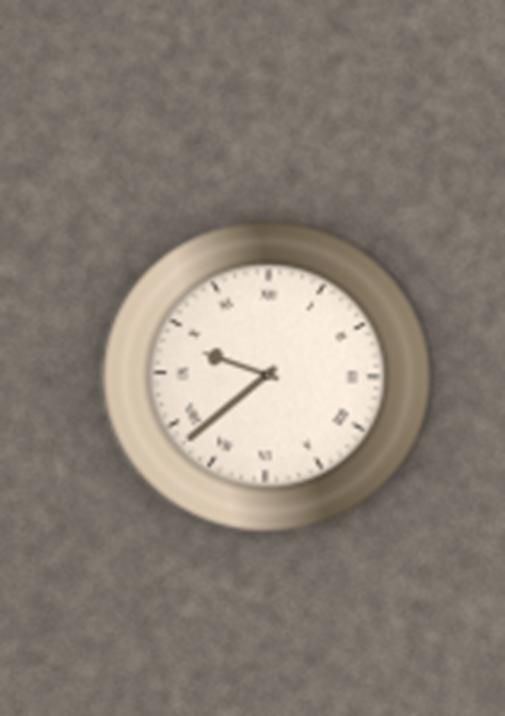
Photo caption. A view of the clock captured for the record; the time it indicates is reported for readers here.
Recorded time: 9:38
